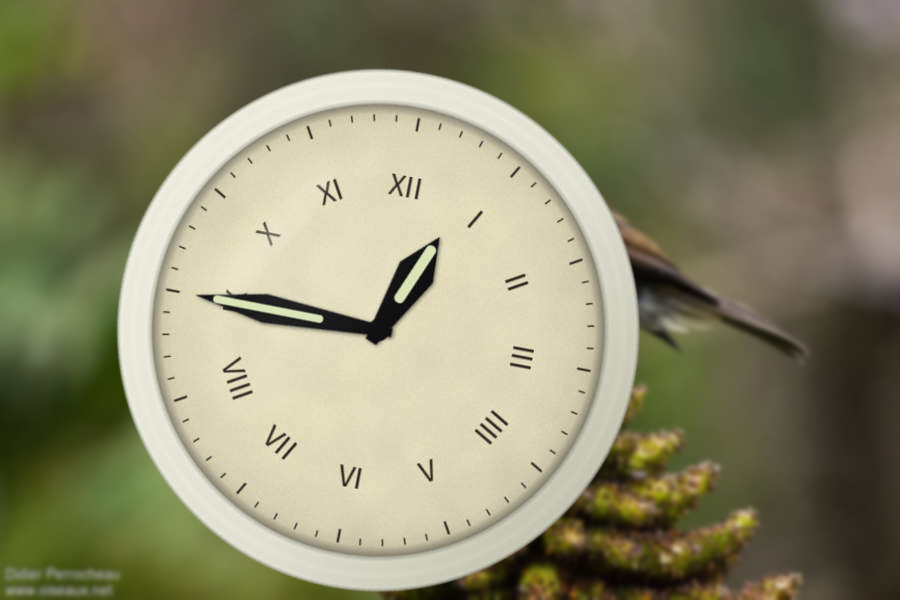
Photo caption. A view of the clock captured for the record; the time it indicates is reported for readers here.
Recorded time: 12:45
